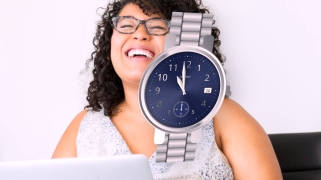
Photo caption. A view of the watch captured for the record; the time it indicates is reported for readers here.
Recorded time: 10:59
